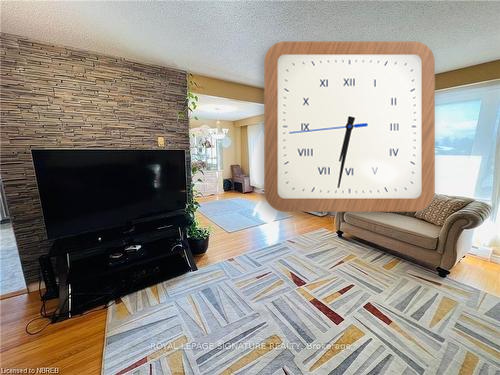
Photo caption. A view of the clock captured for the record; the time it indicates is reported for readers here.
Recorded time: 6:31:44
